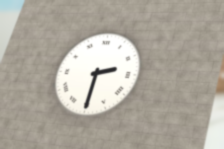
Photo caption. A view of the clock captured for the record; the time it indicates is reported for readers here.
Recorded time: 2:30
